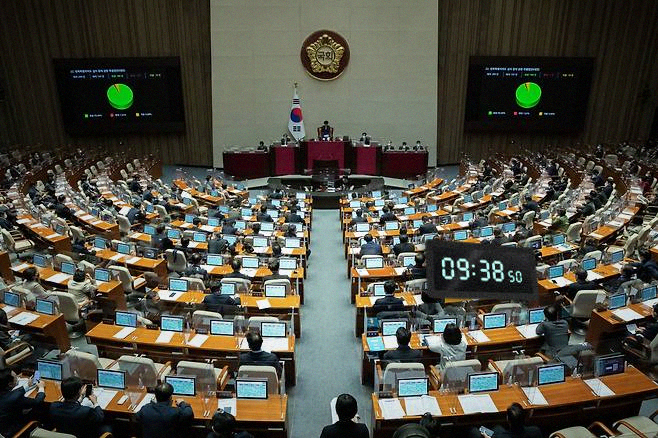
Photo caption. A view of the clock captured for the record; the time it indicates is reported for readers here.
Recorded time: 9:38:50
